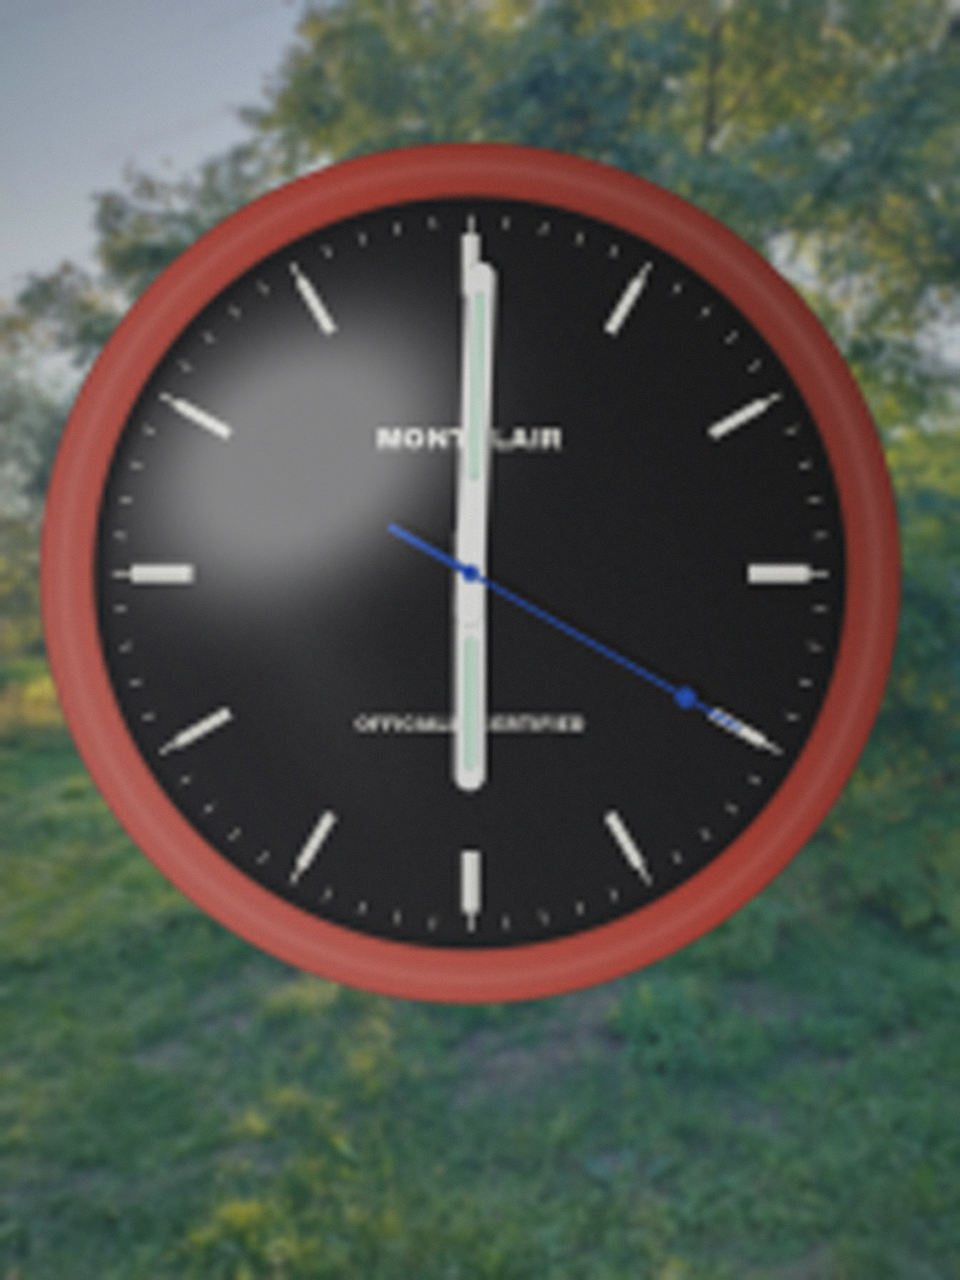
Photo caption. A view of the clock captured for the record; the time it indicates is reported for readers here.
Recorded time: 6:00:20
